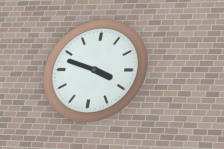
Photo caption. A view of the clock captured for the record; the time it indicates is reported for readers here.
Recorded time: 3:48
